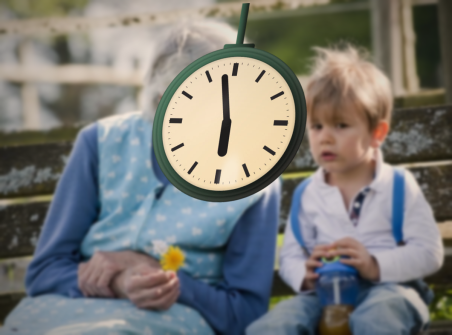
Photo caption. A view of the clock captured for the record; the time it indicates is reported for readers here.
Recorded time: 5:58
